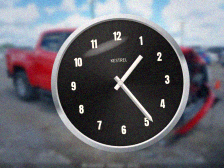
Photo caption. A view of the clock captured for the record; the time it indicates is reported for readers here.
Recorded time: 1:24
